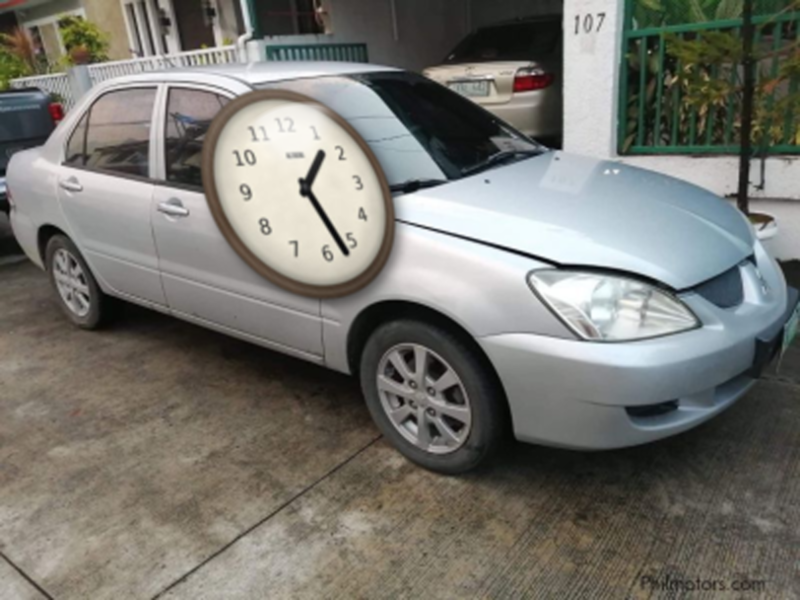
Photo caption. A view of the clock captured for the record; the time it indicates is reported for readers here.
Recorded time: 1:27
